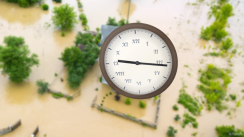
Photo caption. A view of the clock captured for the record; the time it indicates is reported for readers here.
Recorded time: 9:16
